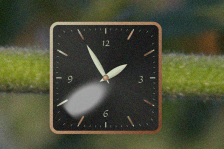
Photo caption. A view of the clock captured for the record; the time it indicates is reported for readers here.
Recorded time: 1:55
